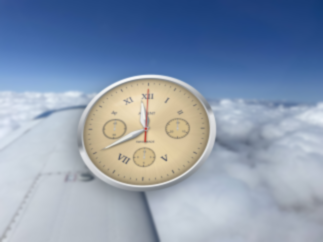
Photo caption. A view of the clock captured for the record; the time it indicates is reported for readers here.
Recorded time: 11:40
